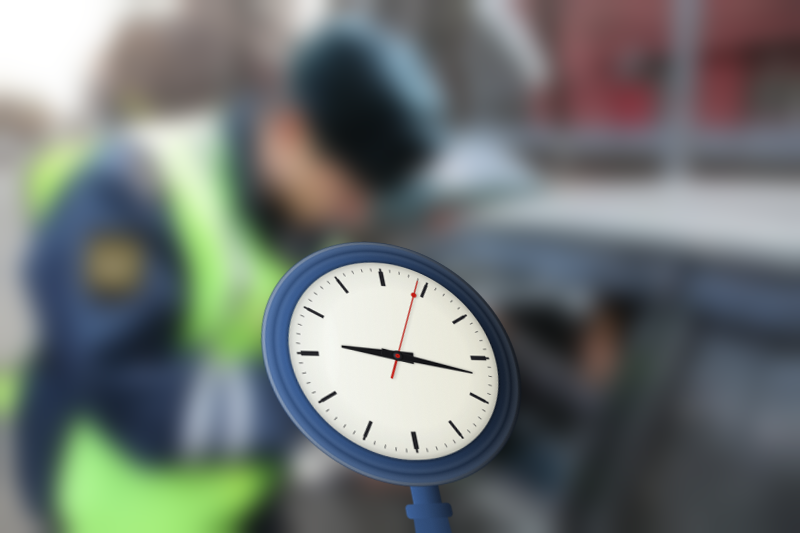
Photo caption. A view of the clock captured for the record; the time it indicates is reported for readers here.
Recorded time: 9:17:04
